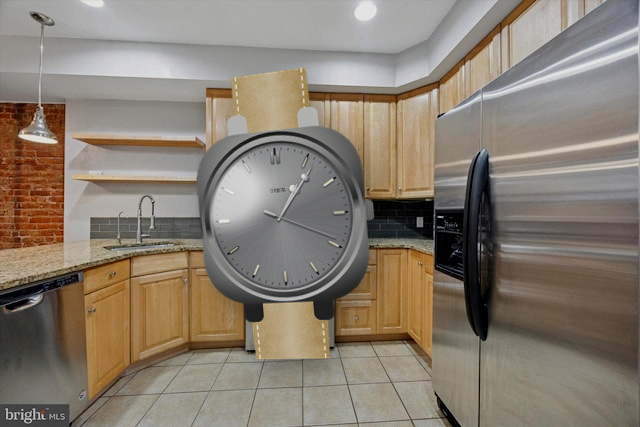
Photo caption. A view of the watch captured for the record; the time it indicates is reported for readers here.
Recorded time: 1:06:19
